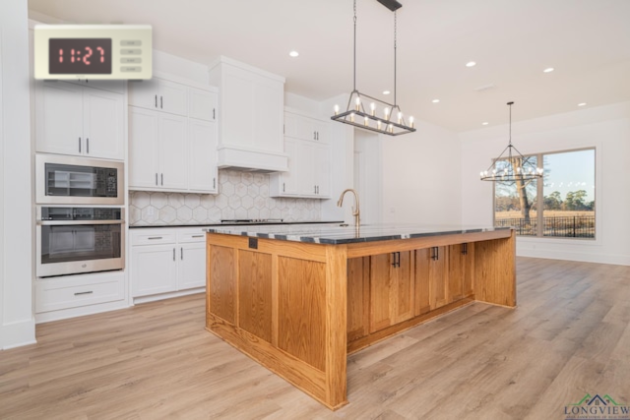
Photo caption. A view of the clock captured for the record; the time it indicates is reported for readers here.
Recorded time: 11:27
